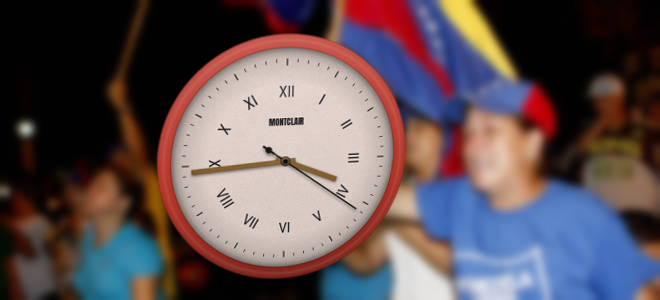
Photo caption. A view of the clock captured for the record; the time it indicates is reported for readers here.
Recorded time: 3:44:21
